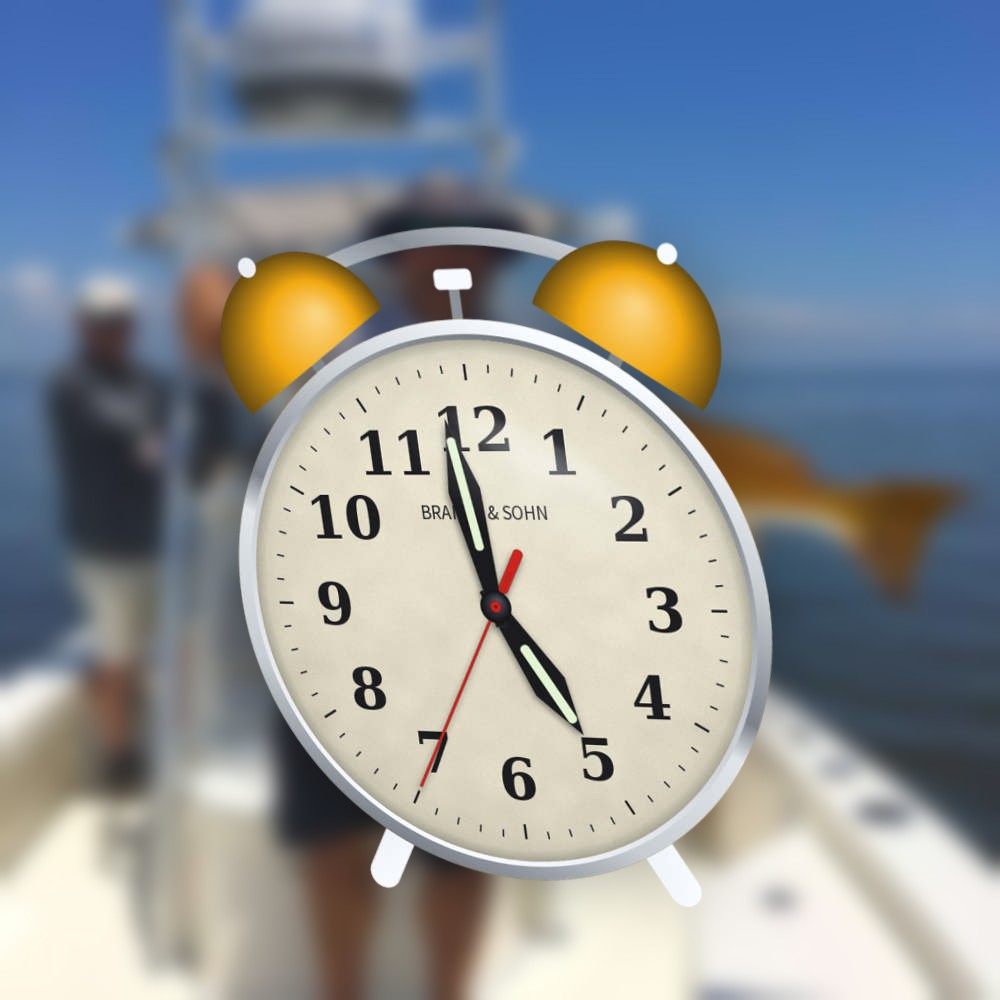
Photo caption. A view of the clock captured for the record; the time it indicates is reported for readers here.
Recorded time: 4:58:35
